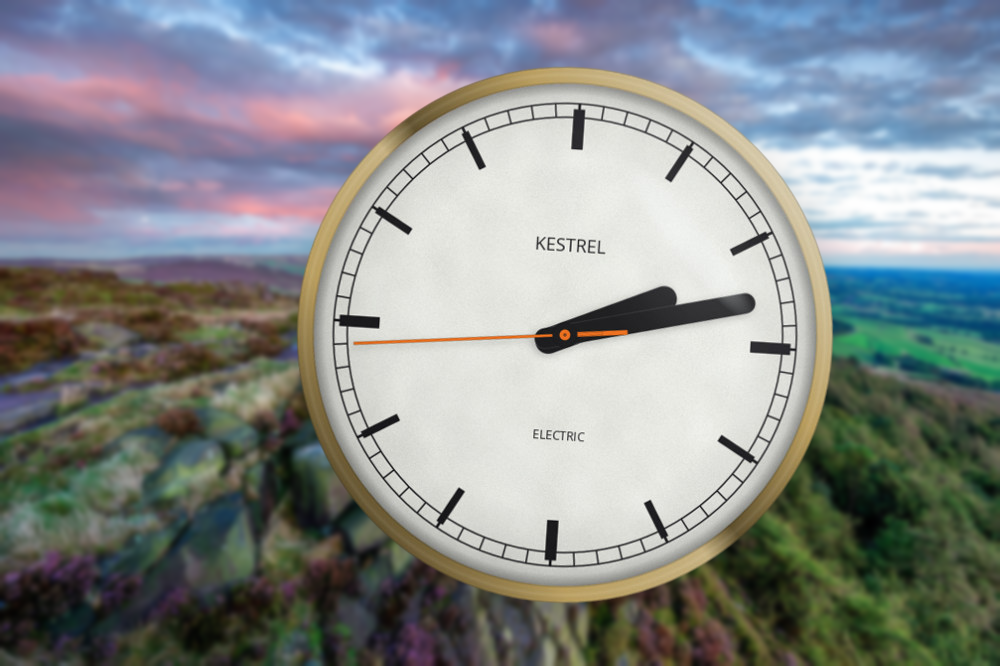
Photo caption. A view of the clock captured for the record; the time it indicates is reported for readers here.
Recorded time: 2:12:44
